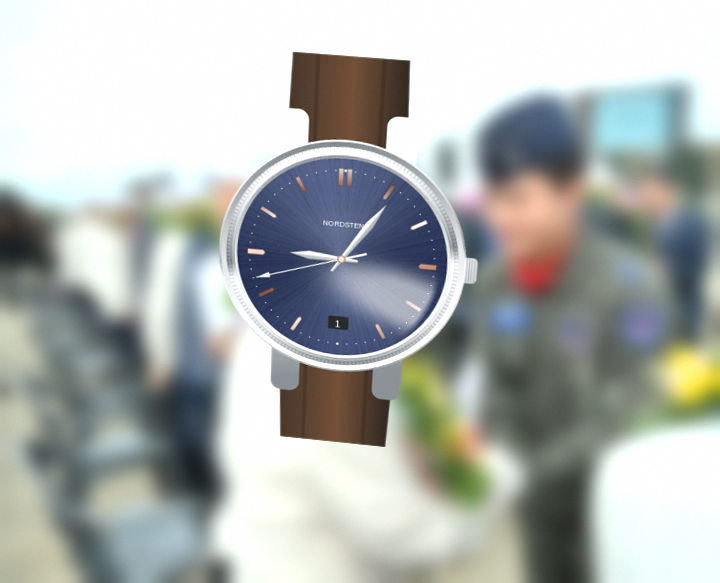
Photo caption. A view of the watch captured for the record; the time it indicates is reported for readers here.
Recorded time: 9:05:42
